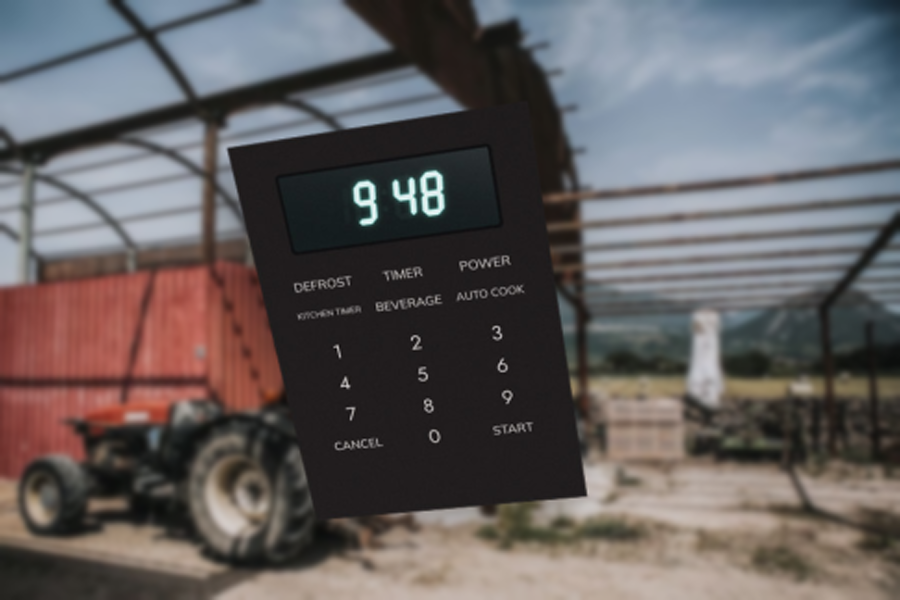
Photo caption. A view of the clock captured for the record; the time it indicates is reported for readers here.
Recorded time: 9:48
